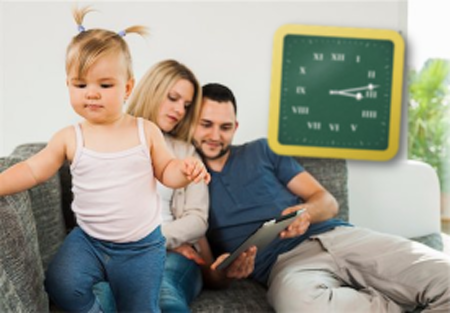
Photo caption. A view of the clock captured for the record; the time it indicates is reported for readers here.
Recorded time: 3:13
